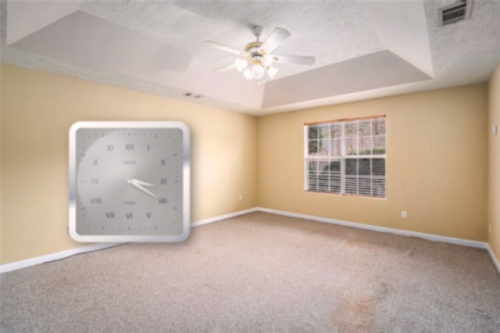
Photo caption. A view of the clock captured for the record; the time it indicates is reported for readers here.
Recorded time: 3:20
